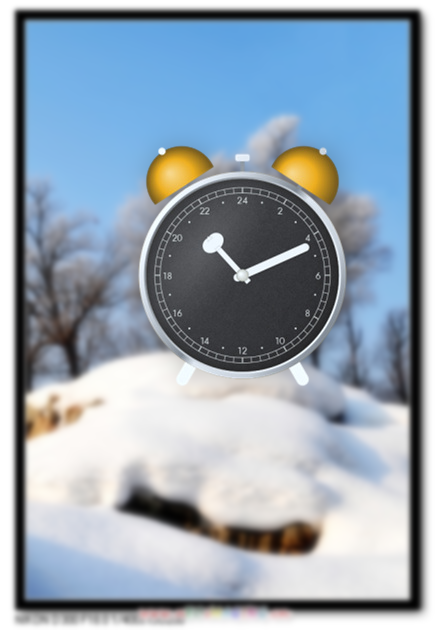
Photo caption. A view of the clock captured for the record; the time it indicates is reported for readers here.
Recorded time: 21:11
